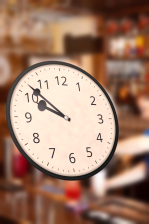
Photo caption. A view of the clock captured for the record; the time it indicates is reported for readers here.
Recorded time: 9:52
